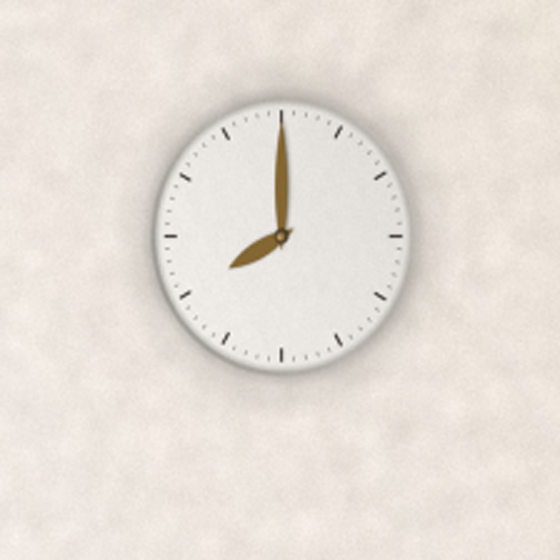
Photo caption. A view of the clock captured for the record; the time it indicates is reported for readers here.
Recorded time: 8:00
